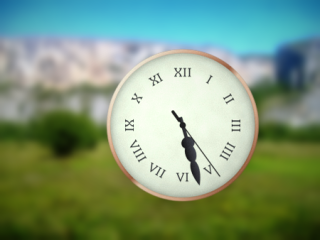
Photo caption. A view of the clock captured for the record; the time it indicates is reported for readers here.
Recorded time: 5:27:24
